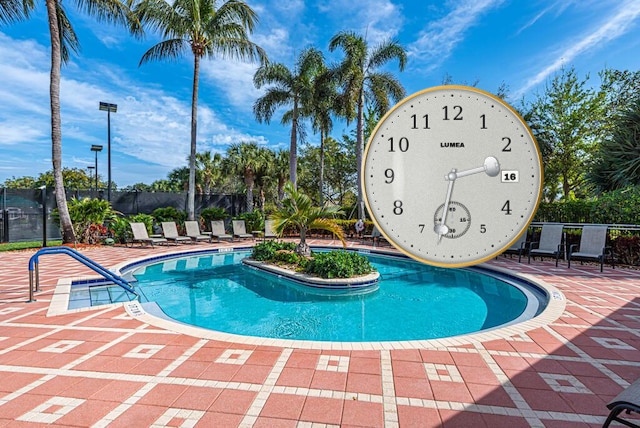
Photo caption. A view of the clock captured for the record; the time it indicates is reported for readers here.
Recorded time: 2:32
